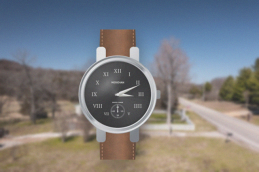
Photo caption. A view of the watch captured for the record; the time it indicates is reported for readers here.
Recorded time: 3:11
